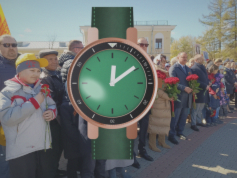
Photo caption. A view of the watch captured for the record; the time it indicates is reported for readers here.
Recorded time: 12:09
